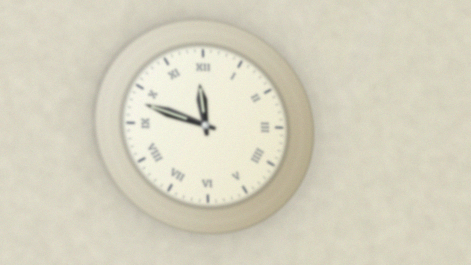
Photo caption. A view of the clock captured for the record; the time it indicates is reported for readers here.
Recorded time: 11:48
